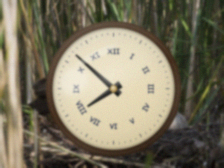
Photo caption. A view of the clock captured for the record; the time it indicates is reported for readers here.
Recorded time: 7:52
